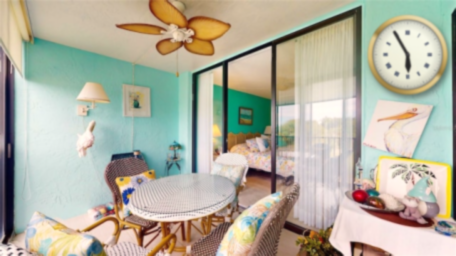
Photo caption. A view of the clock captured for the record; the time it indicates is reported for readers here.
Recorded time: 5:55
